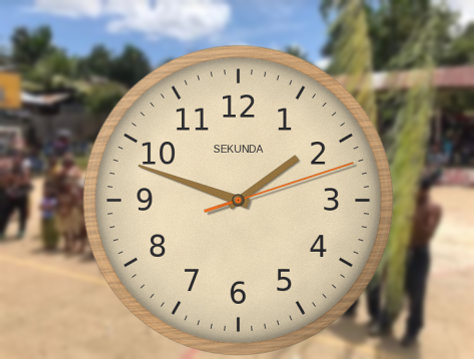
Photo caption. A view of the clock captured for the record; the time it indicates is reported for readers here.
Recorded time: 1:48:12
